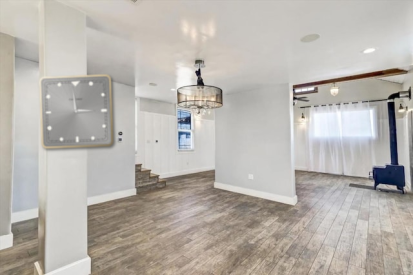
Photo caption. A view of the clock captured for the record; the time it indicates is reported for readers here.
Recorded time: 2:59
